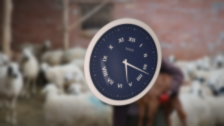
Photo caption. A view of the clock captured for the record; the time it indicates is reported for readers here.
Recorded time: 5:17
